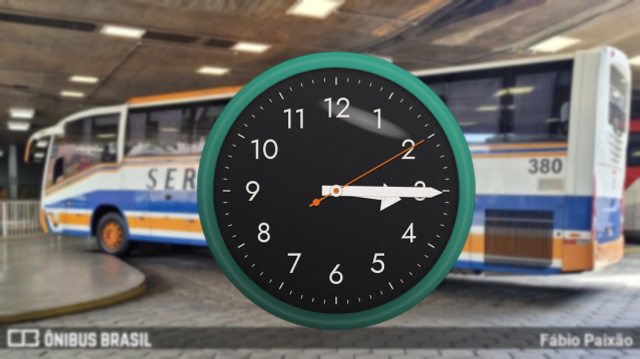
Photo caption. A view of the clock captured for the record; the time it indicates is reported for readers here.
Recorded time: 3:15:10
